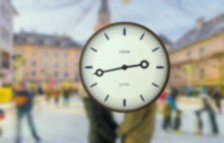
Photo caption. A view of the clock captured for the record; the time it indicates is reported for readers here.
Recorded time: 2:43
